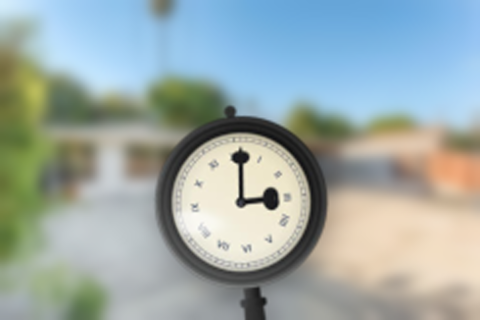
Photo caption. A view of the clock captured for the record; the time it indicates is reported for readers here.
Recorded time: 3:01
